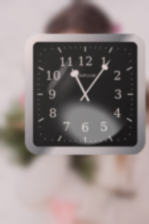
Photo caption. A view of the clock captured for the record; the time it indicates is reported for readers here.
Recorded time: 11:06
